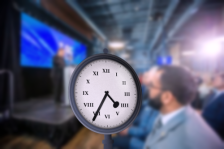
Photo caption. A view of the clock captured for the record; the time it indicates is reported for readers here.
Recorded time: 4:35
